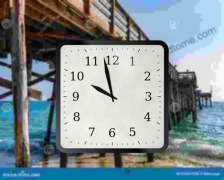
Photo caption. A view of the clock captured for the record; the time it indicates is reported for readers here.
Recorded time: 9:58
